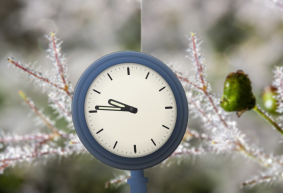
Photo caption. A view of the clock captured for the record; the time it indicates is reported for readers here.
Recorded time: 9:46
